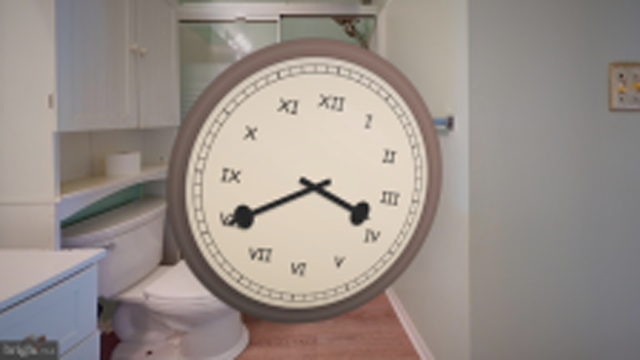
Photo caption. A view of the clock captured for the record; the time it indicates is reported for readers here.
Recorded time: 3:40
